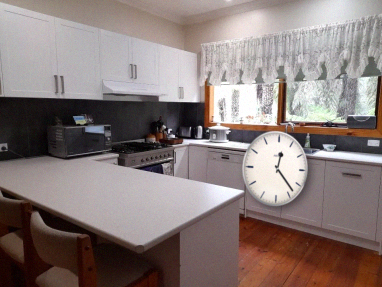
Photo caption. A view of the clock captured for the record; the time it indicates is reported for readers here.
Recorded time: 12:23
